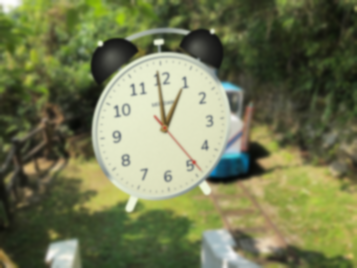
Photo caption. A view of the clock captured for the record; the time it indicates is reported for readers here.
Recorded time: 12:59:24
